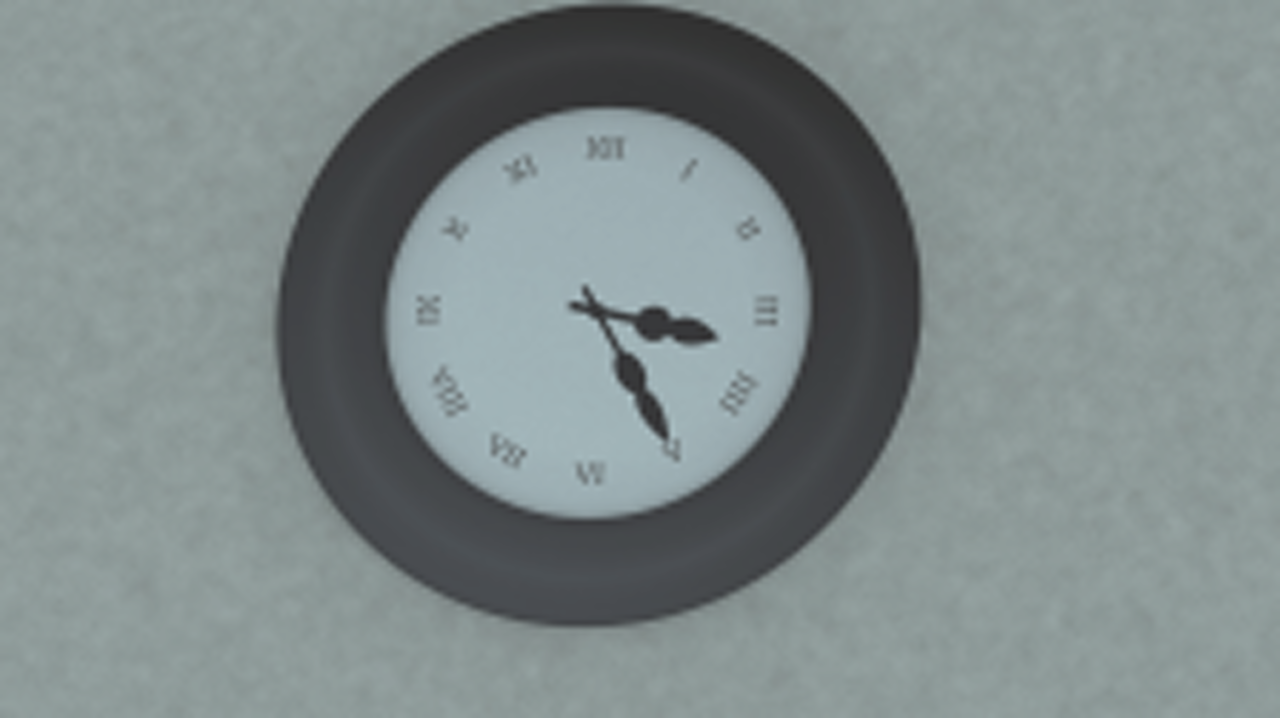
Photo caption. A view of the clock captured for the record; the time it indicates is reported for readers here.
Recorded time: 3:25
